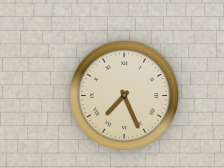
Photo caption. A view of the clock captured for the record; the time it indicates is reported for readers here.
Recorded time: 7:26
